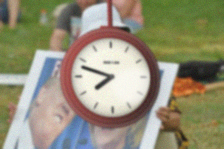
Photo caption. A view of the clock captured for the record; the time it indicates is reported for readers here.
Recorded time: 7:48
